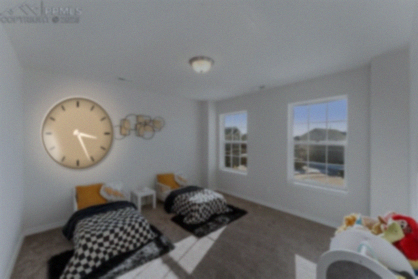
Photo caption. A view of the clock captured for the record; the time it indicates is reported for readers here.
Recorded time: 3:26
